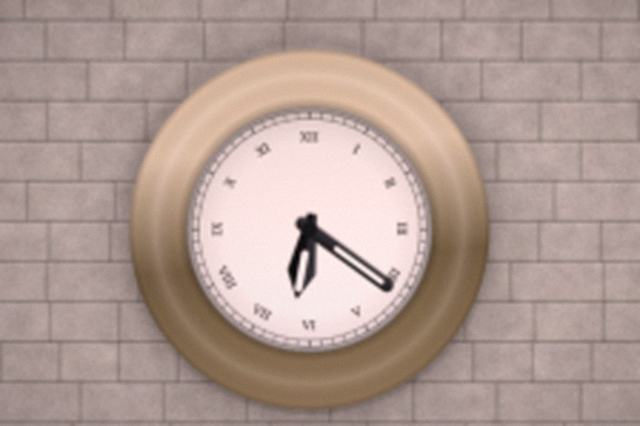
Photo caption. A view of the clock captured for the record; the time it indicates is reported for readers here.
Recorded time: 6:21
